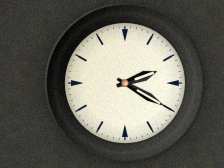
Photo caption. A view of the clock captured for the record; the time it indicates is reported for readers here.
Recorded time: 2:20
